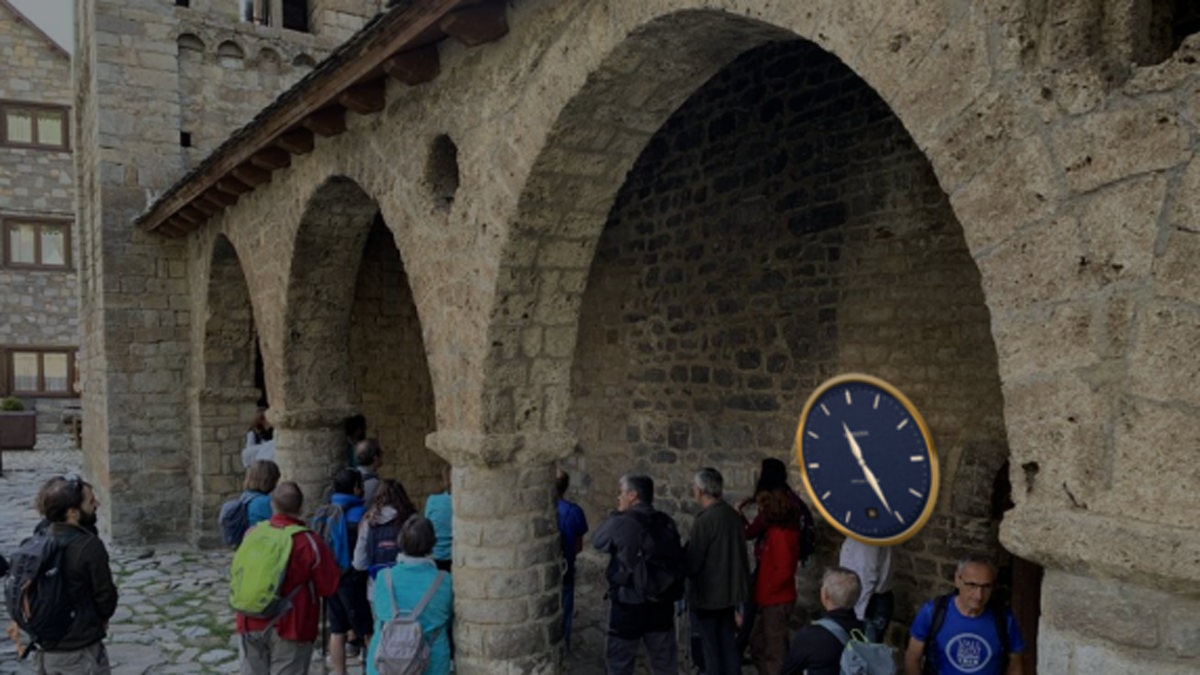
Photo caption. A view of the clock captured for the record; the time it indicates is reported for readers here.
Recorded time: 11:26
